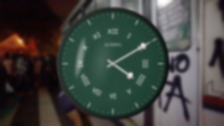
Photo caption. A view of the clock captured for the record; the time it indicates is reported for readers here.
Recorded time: 4:10
